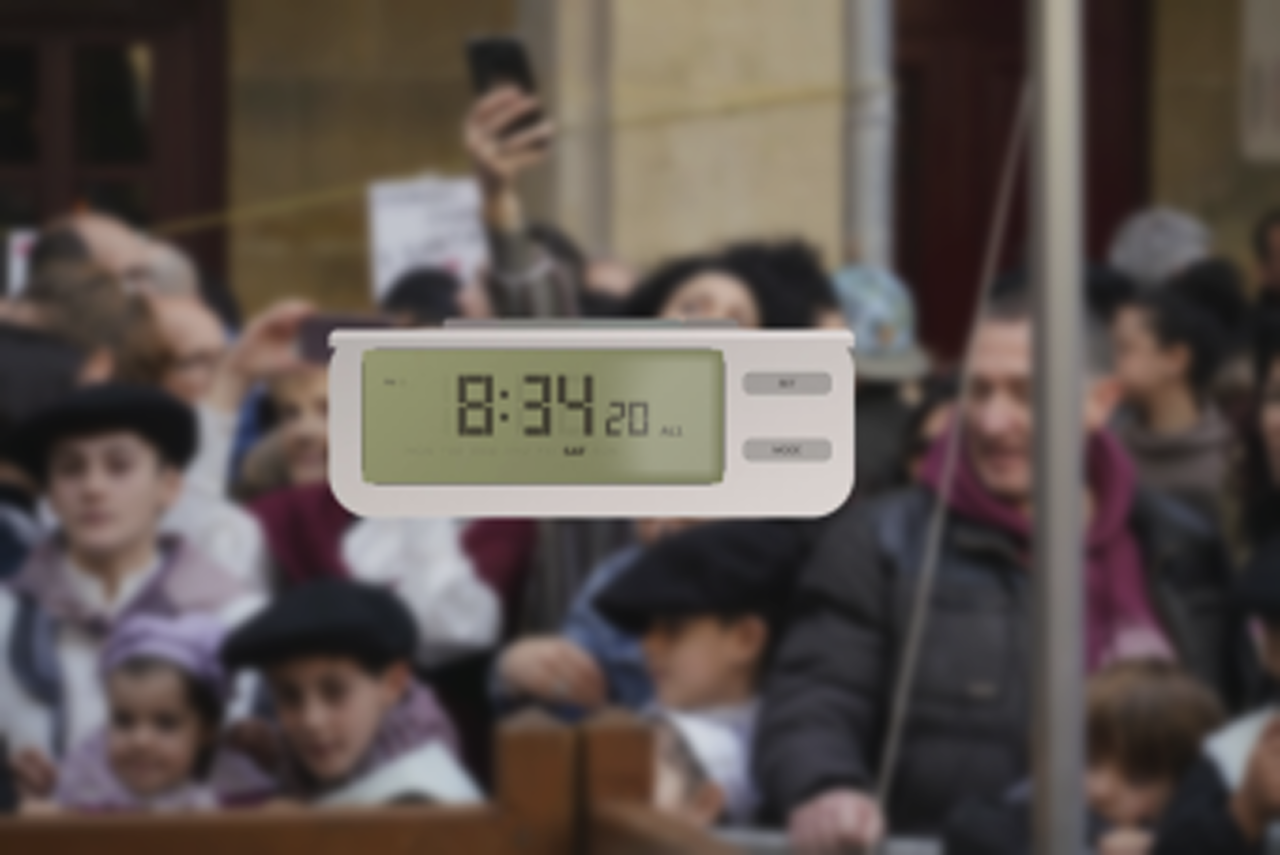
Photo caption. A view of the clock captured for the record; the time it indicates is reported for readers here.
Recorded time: 8:34:20
